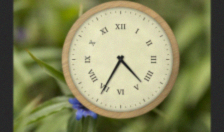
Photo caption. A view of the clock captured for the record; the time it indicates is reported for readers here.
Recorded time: 4:35
